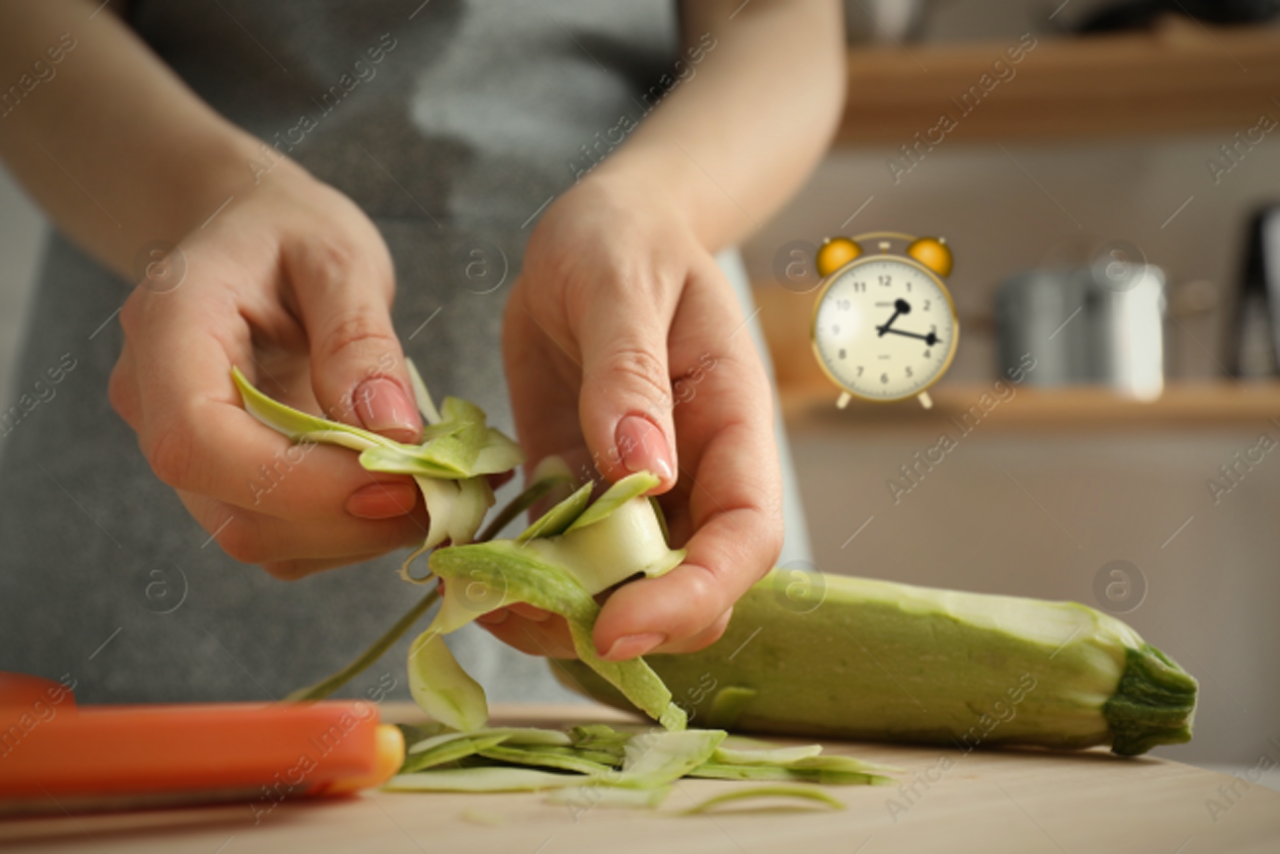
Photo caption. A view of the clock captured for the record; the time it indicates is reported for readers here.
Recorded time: 1:17
